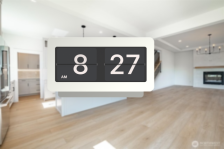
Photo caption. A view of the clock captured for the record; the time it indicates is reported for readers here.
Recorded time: 8:27
